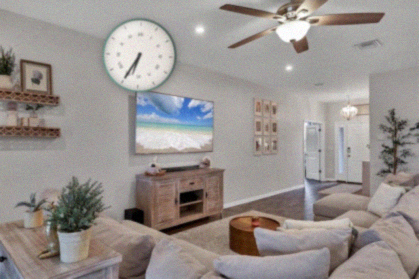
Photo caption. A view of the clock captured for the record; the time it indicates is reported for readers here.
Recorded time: 6:35
